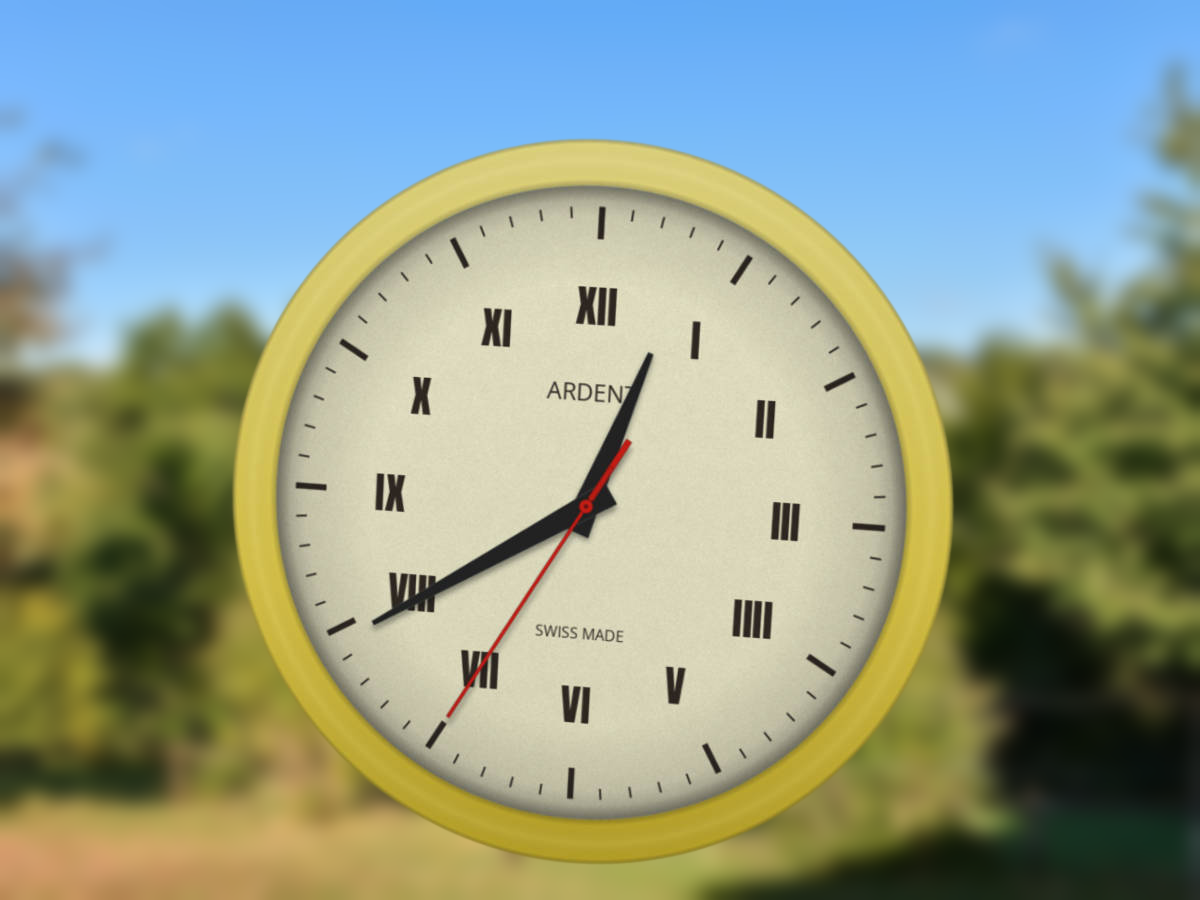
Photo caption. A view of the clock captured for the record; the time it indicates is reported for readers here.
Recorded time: 12:39:35
